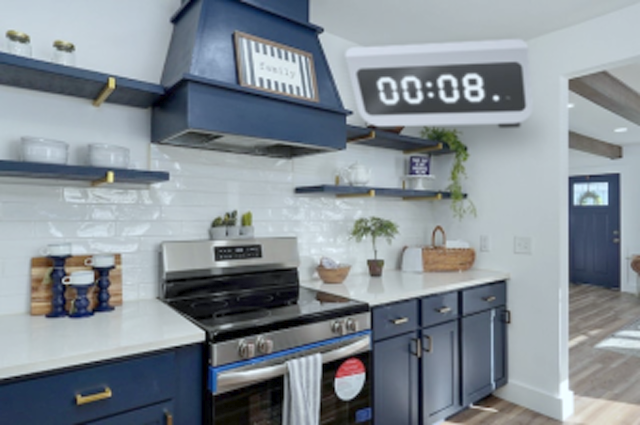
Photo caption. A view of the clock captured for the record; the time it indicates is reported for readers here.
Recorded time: 0:08
